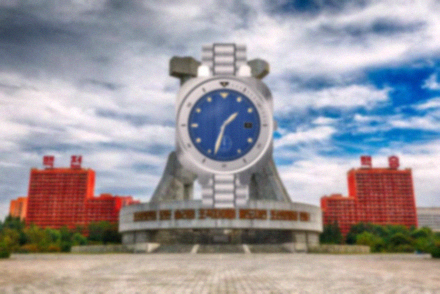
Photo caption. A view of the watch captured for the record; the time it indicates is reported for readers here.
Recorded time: 1:33
